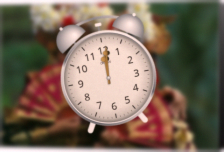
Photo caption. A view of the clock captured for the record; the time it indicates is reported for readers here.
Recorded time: 12:01
